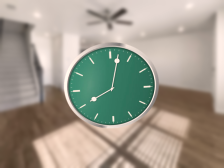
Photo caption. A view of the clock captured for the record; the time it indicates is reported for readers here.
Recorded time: 8:02
